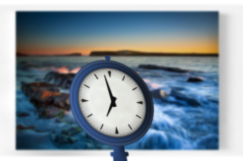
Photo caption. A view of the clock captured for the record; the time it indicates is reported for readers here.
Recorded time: 6:58
